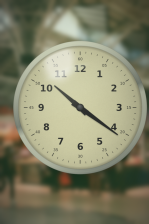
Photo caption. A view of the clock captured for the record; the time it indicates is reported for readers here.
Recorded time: 10:21
